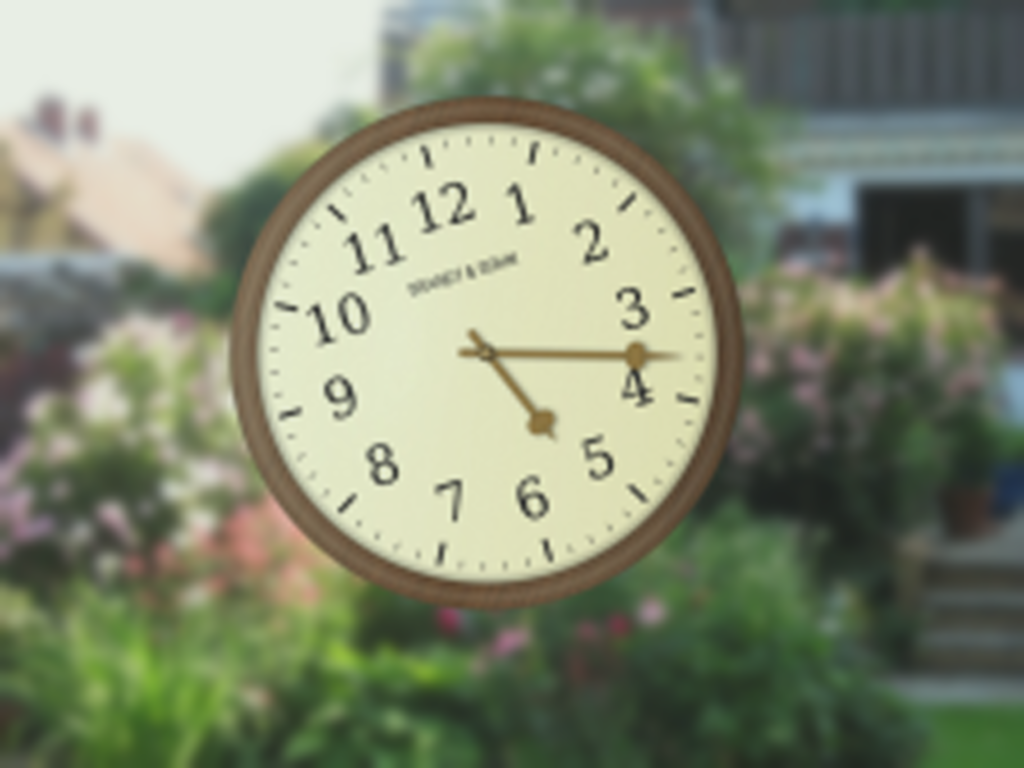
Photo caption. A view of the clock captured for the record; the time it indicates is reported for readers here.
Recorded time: 5:18
